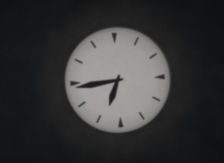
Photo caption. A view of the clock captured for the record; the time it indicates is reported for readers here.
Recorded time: 6:44
